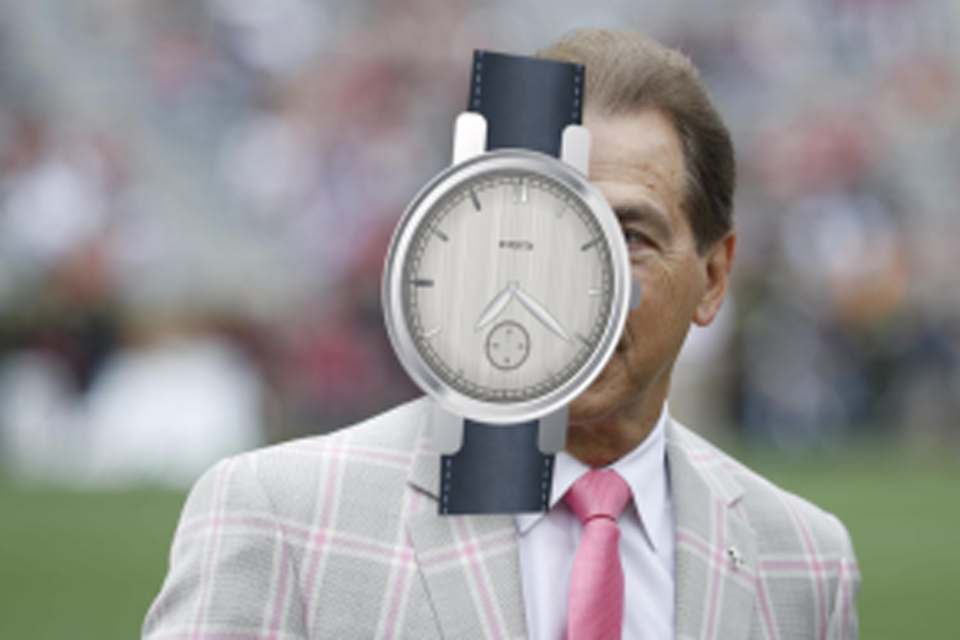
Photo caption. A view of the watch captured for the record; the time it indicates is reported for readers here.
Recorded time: 7:21
